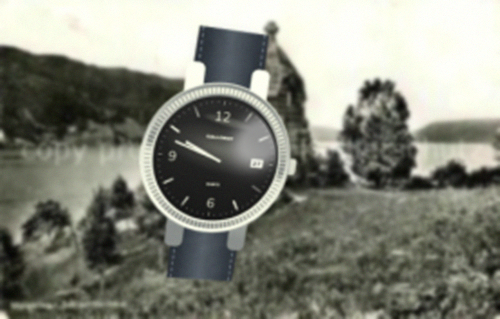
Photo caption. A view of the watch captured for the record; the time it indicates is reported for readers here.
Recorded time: 9:48
